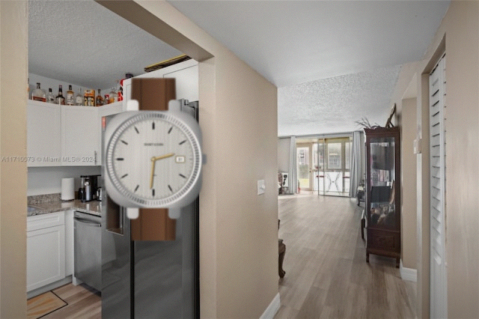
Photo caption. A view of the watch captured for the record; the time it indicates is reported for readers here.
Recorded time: 2:31
